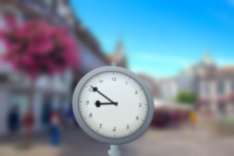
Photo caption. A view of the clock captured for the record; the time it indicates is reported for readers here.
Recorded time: 8:51
